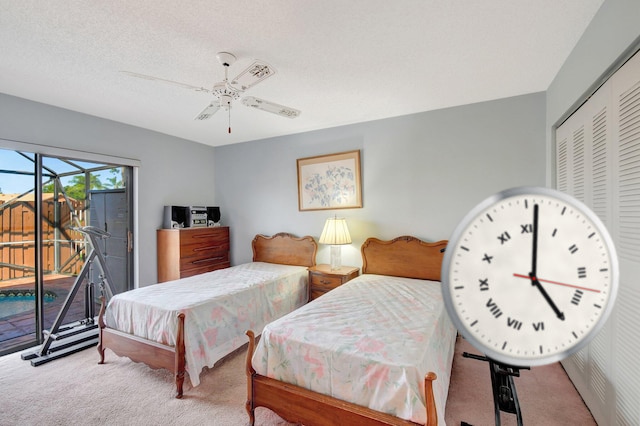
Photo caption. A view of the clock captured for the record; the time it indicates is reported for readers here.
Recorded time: 5:01:18
